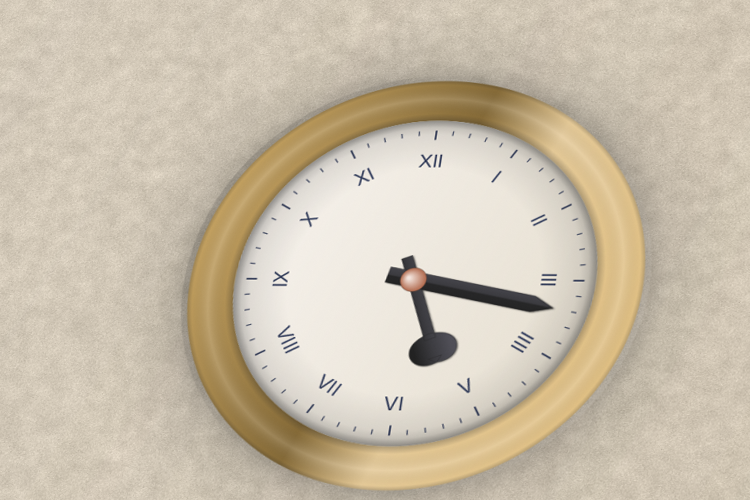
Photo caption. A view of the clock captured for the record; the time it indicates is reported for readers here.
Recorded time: 5:17
